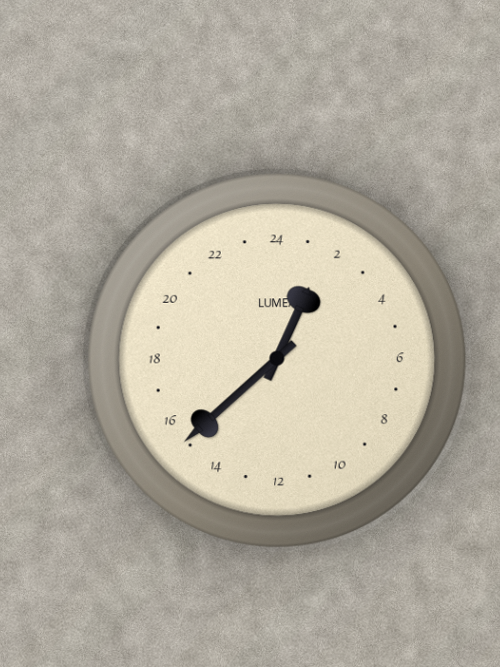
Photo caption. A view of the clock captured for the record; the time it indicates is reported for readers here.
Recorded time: 1:38
